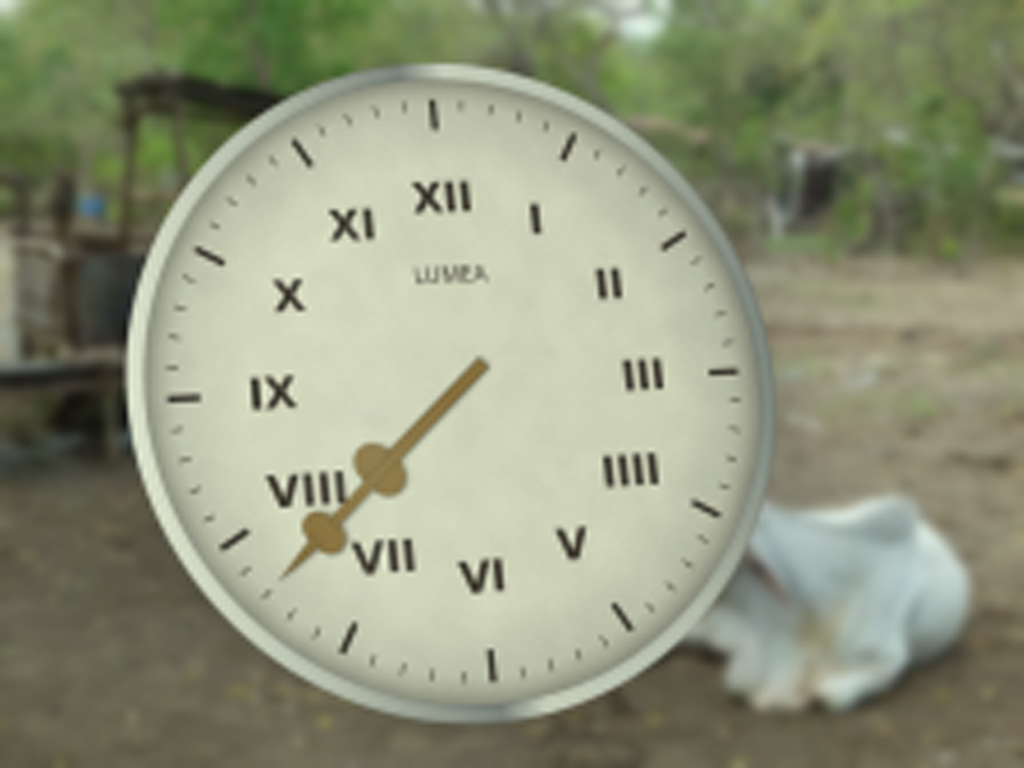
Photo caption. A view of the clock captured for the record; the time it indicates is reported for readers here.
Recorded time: 7:38
